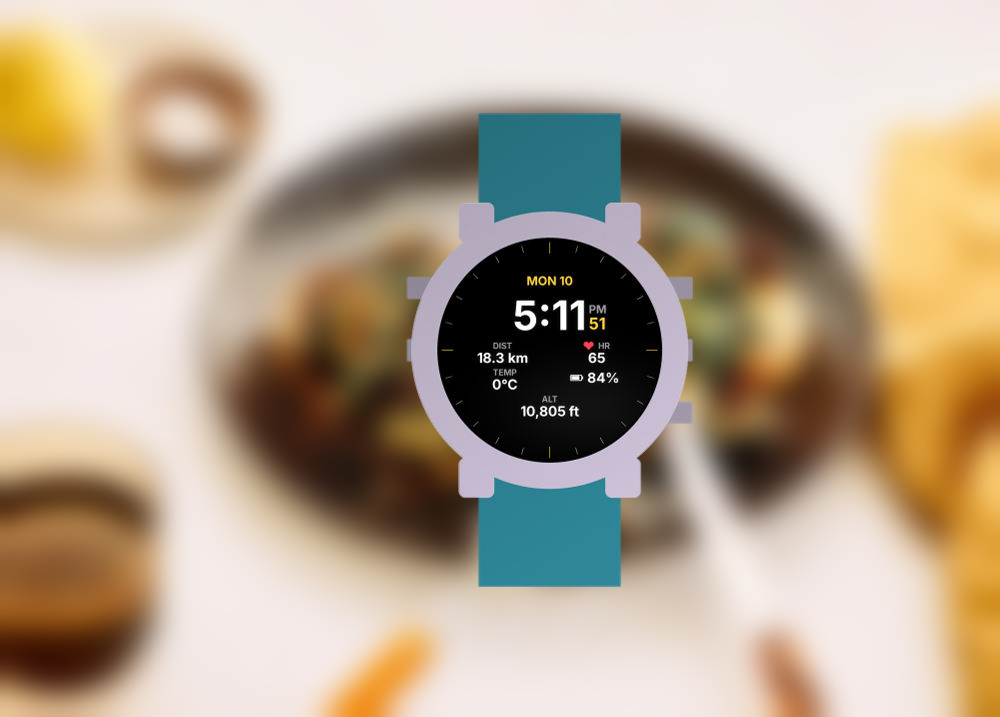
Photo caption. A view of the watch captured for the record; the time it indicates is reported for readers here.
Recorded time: 5:11:51
